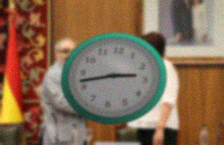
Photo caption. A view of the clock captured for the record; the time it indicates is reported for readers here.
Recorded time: 2:42
